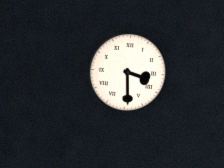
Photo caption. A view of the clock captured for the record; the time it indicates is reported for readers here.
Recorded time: 3:29
